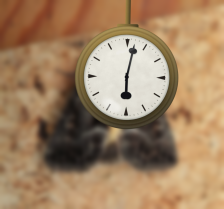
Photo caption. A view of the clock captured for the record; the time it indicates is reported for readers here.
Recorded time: 6:02
